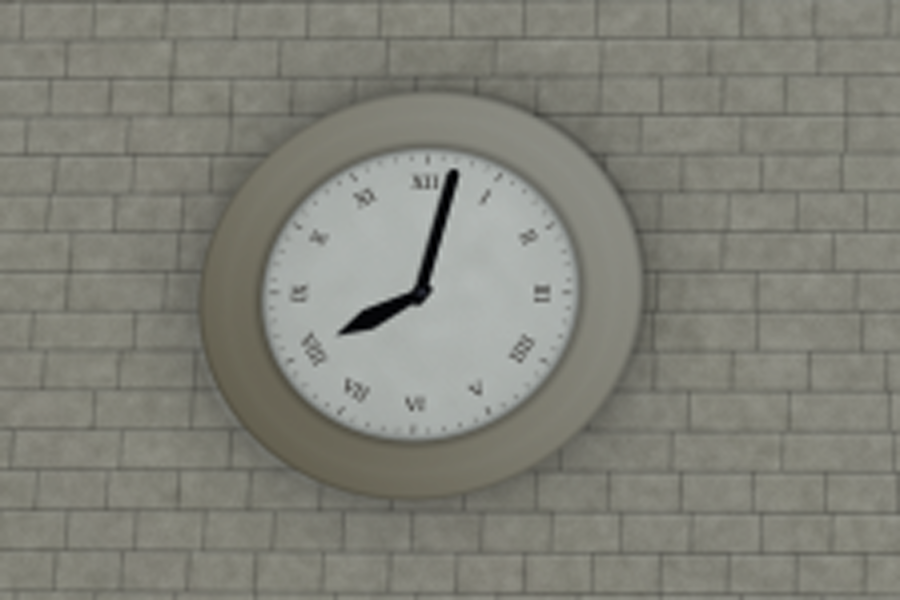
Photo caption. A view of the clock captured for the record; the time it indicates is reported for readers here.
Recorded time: 8:02
